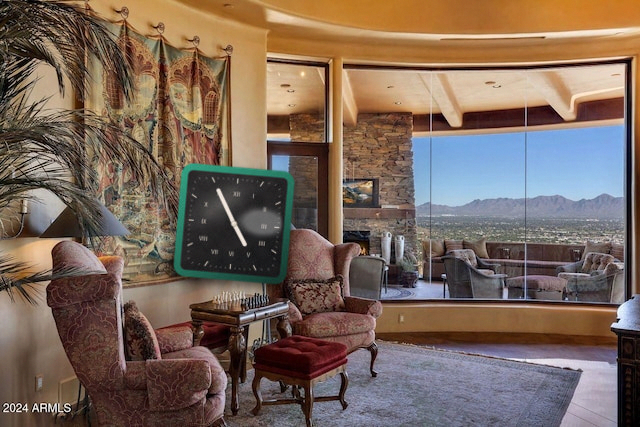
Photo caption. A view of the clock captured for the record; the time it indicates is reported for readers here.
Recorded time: 4:55
